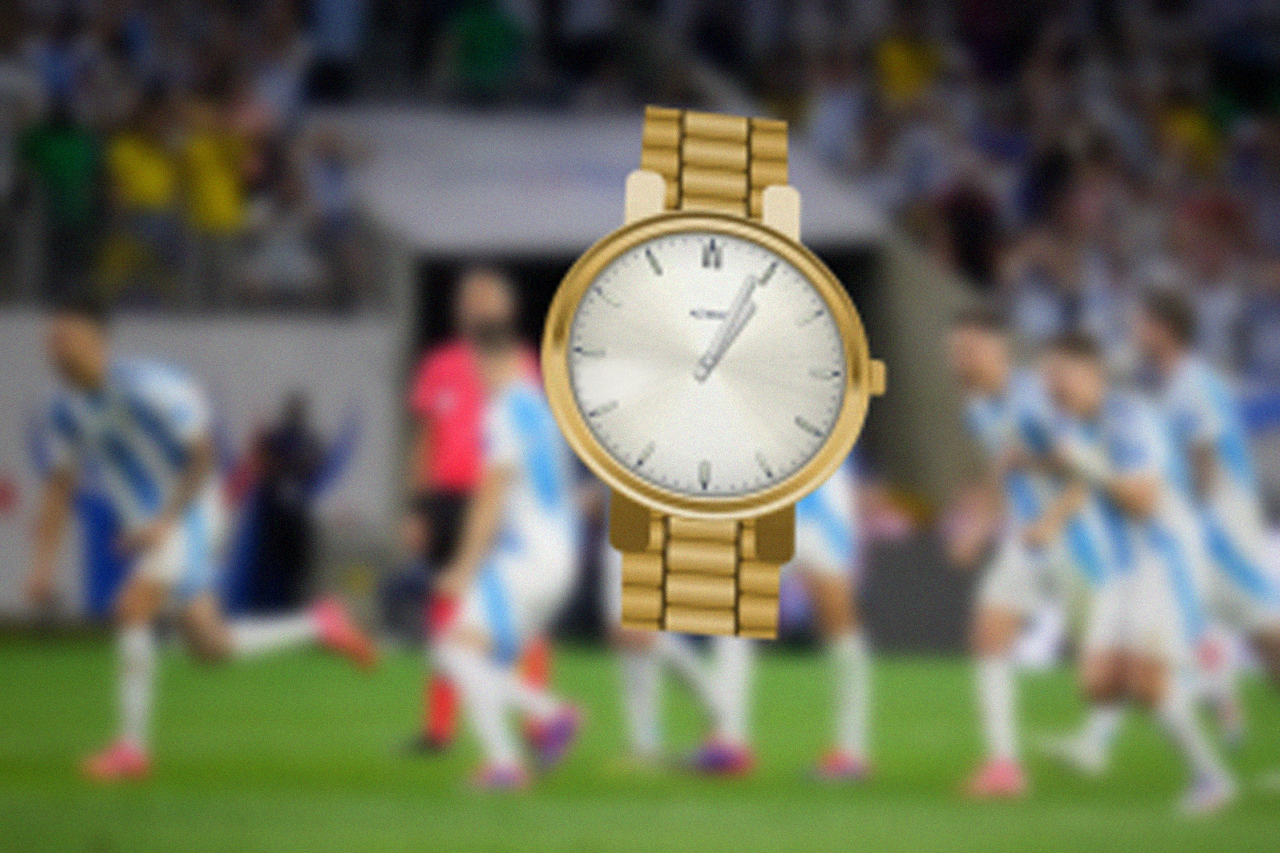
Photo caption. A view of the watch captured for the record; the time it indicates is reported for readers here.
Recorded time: 1:04
